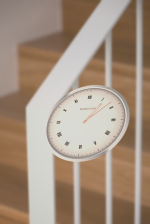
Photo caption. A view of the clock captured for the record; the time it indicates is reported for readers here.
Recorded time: 1:08
